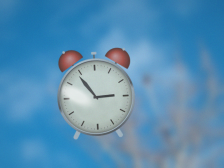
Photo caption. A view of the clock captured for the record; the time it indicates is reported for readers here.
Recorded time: 2:54
